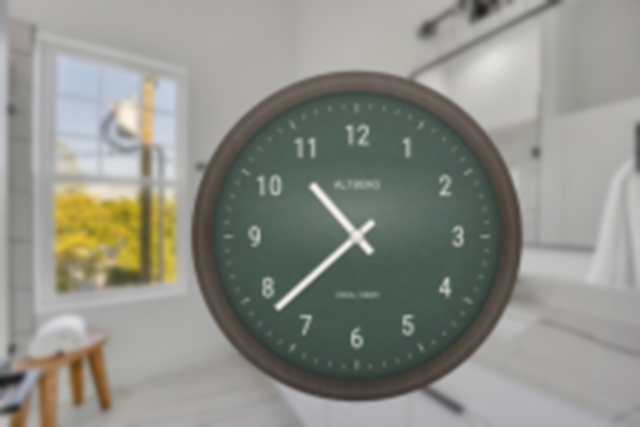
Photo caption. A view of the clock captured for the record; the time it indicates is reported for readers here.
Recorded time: 10:38
